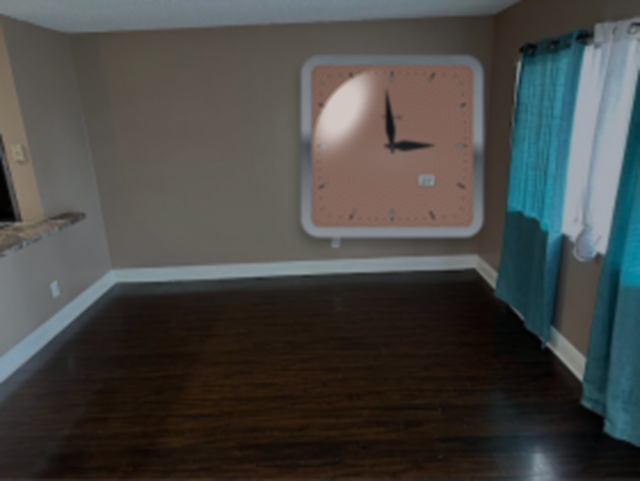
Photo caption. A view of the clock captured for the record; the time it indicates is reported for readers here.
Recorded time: 2:59
